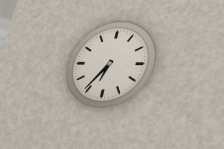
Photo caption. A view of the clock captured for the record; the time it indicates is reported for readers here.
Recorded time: 6:36
